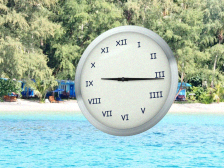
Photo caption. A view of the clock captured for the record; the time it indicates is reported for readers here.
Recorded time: 9:16
